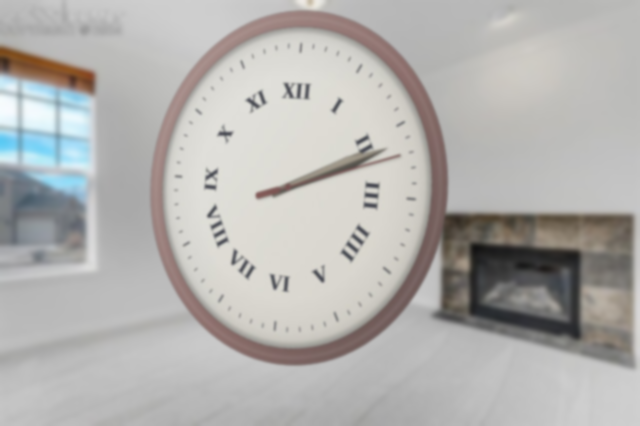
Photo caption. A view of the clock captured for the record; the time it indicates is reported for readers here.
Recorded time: 2:11:12
